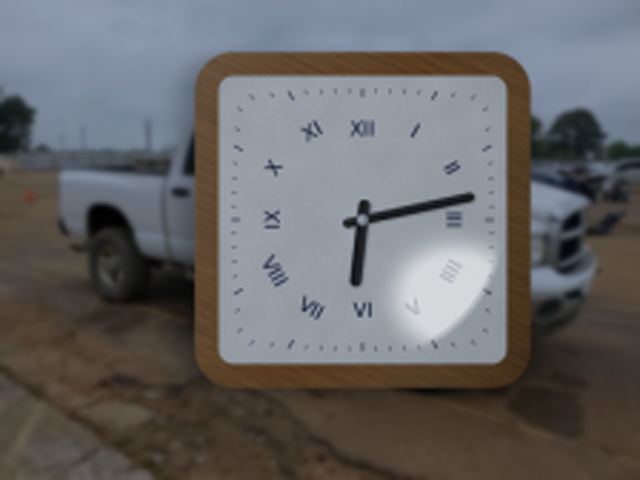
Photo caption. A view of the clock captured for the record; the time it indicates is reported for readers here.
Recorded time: 6:13
